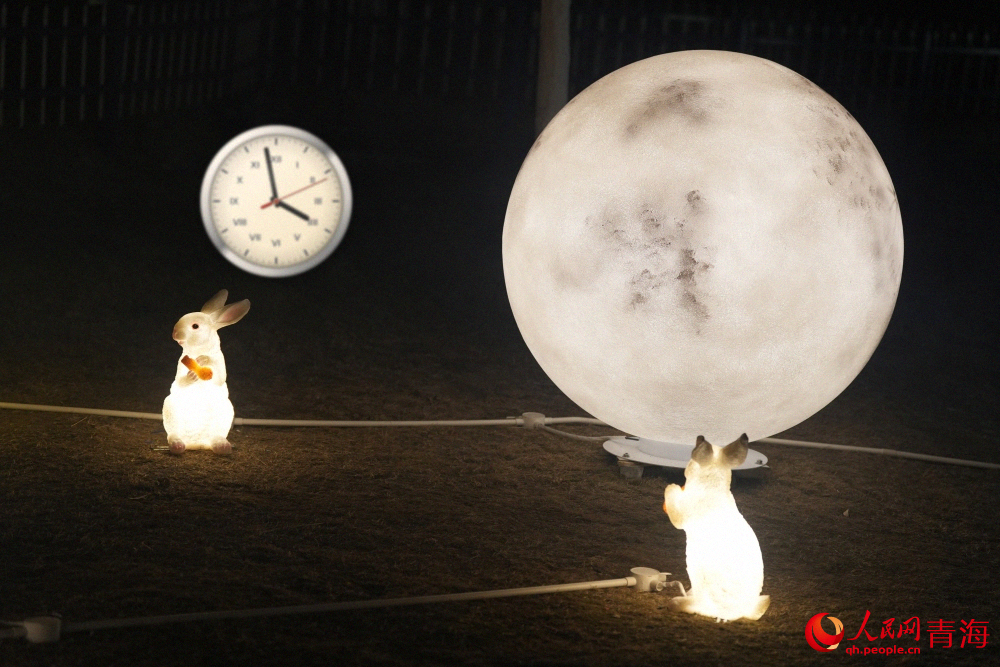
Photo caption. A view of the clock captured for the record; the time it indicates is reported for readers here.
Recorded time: 3:58:11
